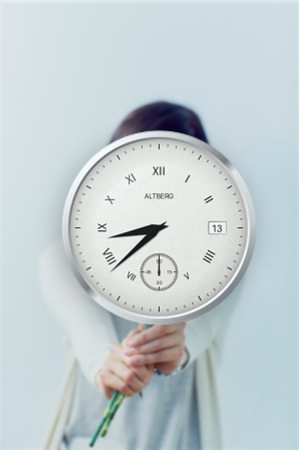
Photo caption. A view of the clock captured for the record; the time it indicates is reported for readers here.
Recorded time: 8:38
